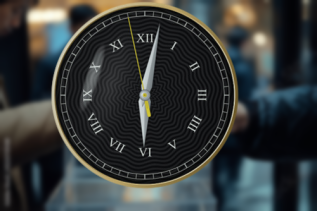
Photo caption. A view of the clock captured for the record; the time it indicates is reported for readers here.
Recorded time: 6:01:58
